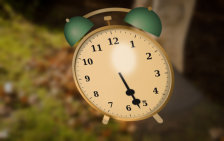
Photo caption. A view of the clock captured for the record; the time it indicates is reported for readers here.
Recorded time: 5:27
